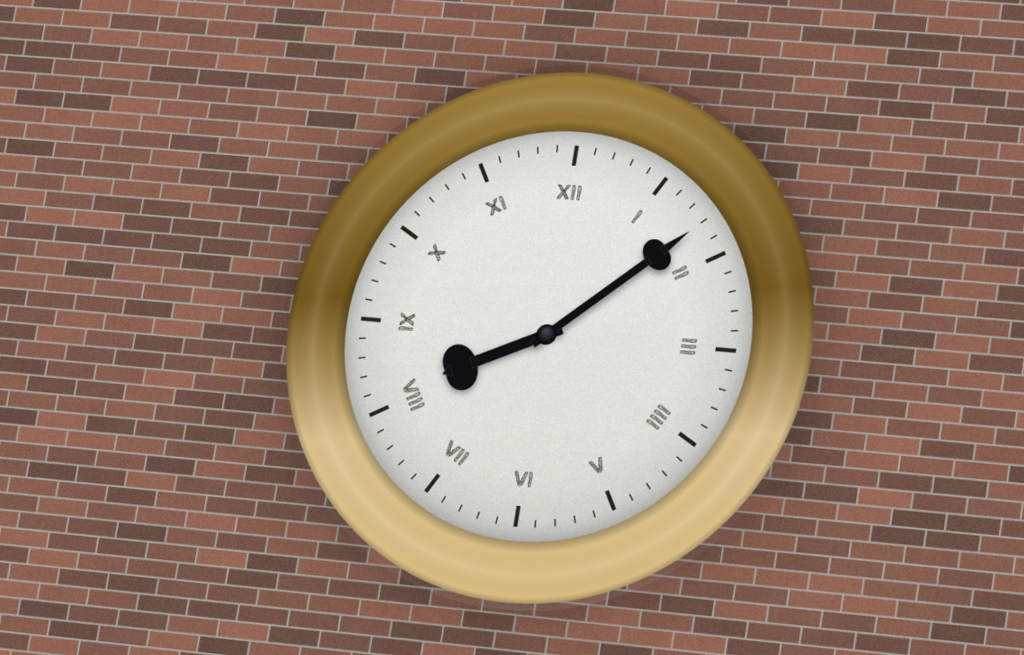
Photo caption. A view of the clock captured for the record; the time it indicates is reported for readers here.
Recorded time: 8:08
